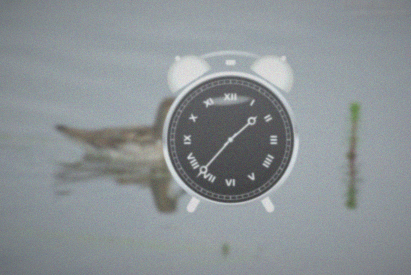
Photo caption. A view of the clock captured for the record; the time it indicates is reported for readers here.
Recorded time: 1:37
